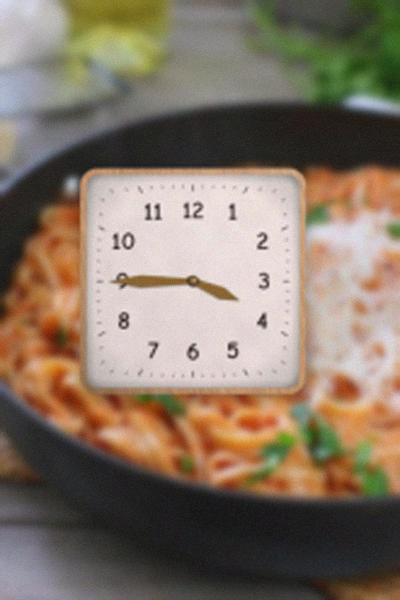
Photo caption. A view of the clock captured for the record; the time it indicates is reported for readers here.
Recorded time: 3:45
